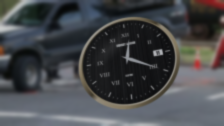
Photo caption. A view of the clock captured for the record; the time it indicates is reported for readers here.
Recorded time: 12:20
